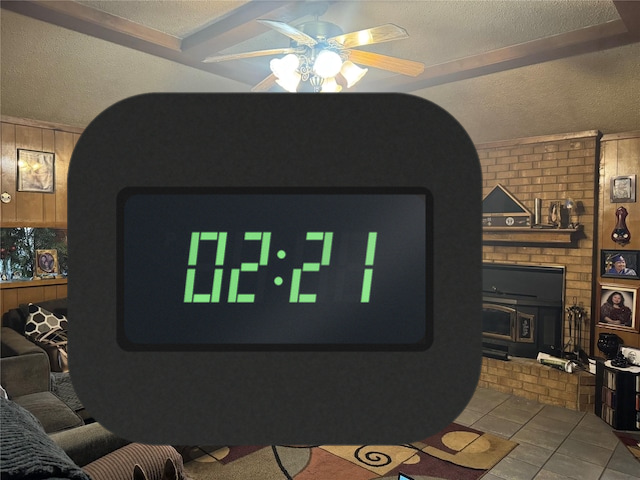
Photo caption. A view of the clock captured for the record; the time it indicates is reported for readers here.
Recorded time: 2:21
